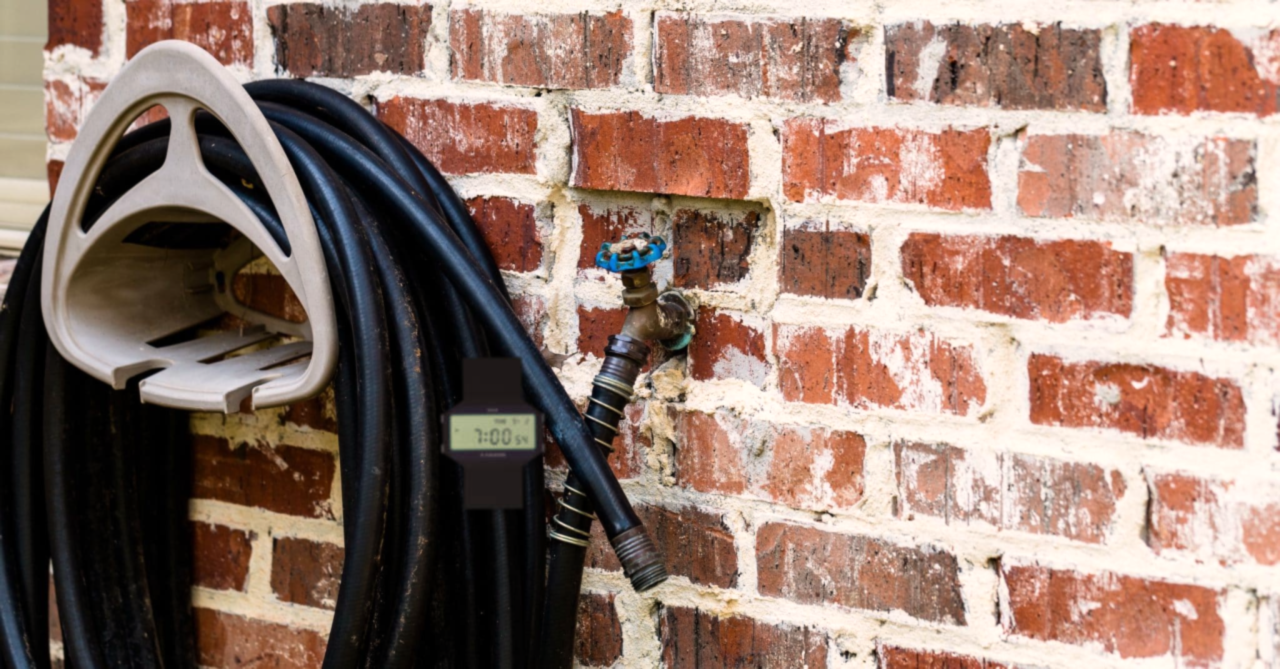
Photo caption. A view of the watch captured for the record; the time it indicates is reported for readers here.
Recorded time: 7:00
